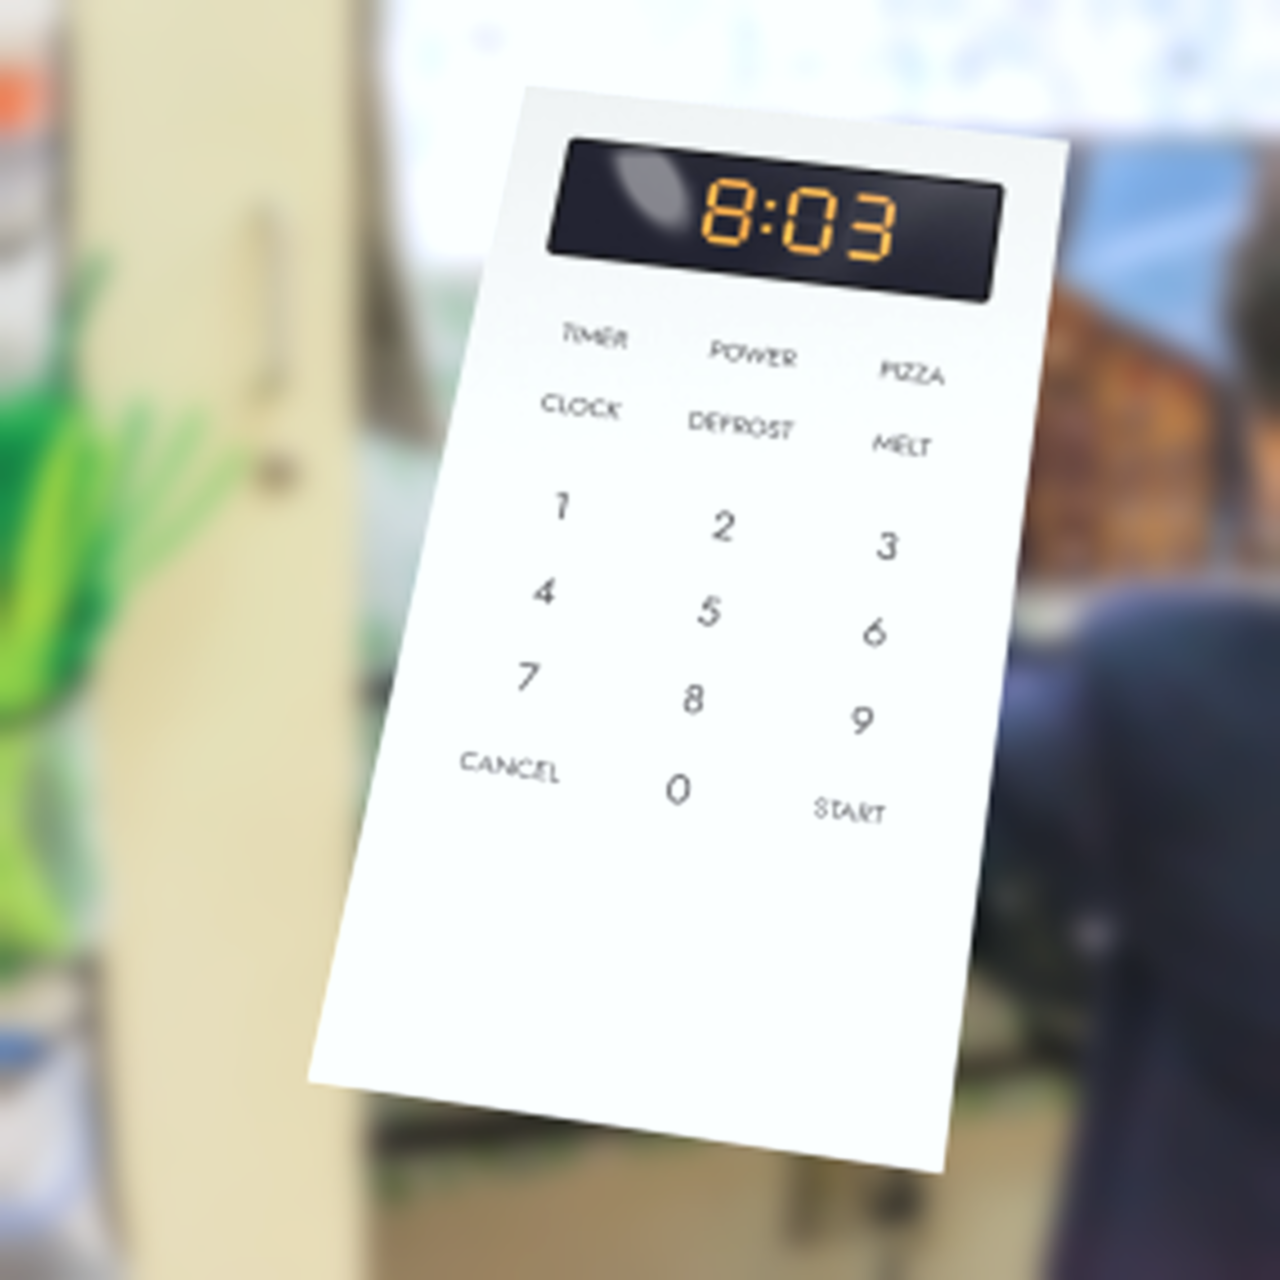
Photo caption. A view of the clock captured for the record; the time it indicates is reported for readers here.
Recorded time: 8:03
